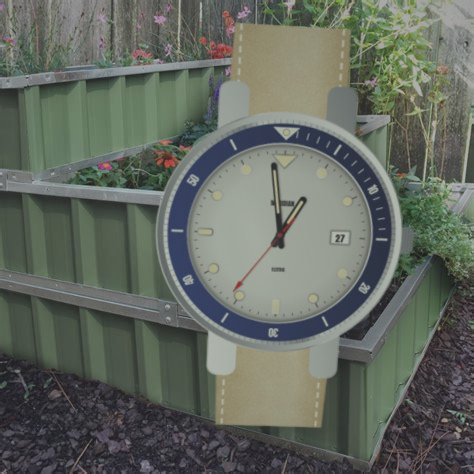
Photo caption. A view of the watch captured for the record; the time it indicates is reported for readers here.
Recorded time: 12:58:36
